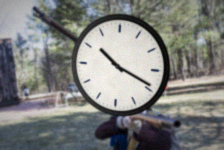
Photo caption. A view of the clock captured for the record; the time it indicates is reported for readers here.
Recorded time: 10:19
